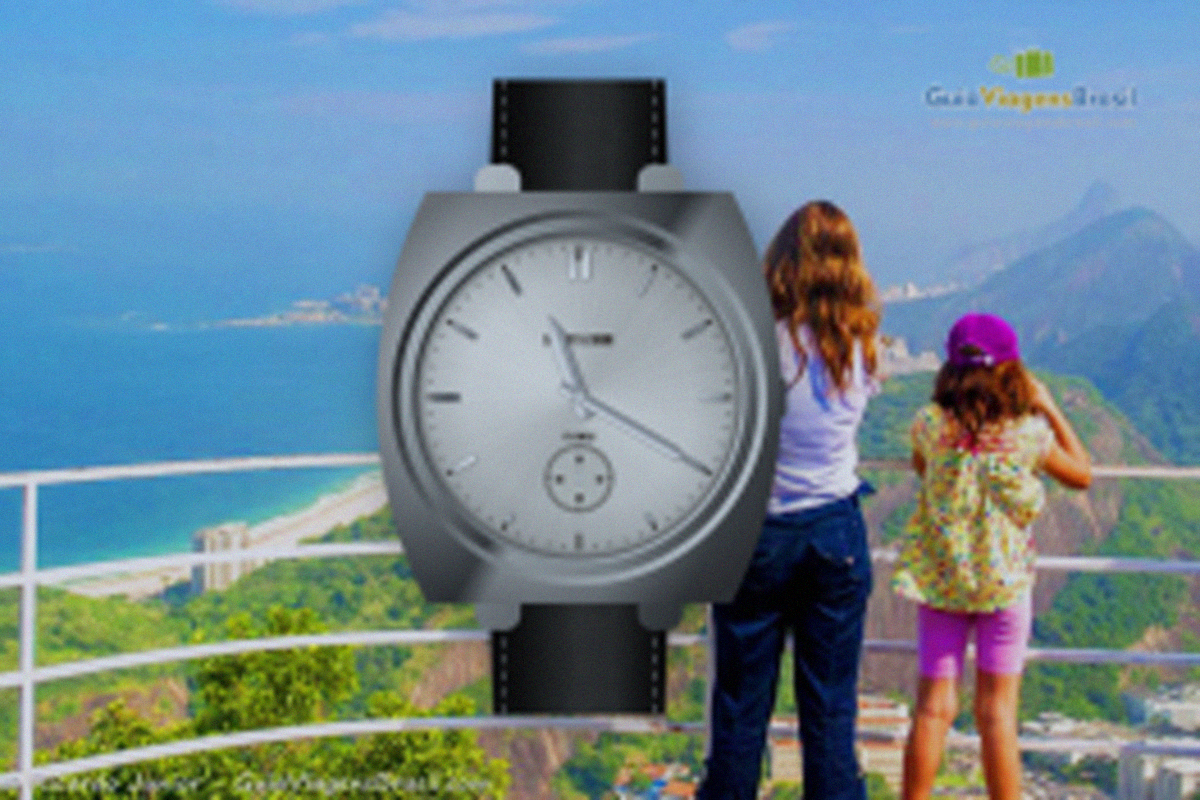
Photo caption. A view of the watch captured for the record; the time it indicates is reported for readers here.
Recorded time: 11:20
